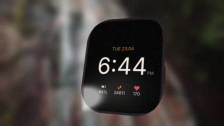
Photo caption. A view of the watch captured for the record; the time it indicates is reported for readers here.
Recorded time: 6:44
